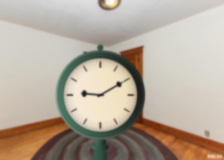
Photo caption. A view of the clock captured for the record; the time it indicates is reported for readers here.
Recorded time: 9:10
